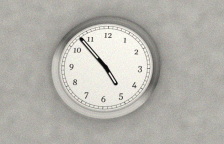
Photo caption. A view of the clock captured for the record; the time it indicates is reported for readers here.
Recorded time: 4:53
